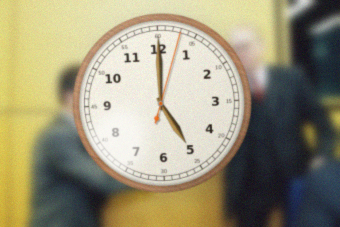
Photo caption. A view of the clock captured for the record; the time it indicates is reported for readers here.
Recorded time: 5:00:03
